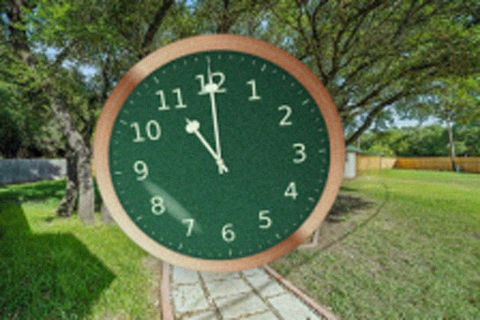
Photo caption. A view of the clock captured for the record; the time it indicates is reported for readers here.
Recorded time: 11:00
